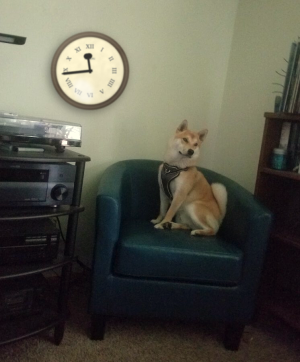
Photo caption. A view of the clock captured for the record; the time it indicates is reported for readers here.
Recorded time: 11:44
